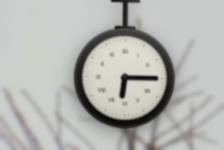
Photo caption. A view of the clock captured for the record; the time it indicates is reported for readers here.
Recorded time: 6:15
